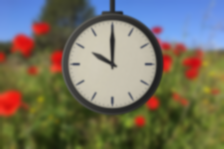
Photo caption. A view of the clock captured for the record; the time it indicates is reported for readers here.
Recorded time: 10:00
